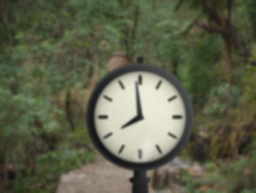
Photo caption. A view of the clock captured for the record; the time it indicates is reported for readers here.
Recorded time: 7:59
